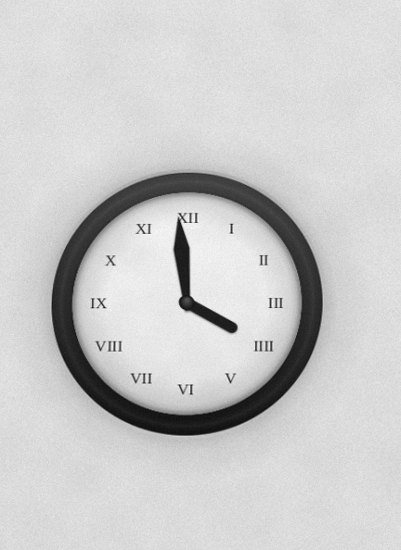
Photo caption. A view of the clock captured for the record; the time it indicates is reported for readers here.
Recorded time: 3:59
